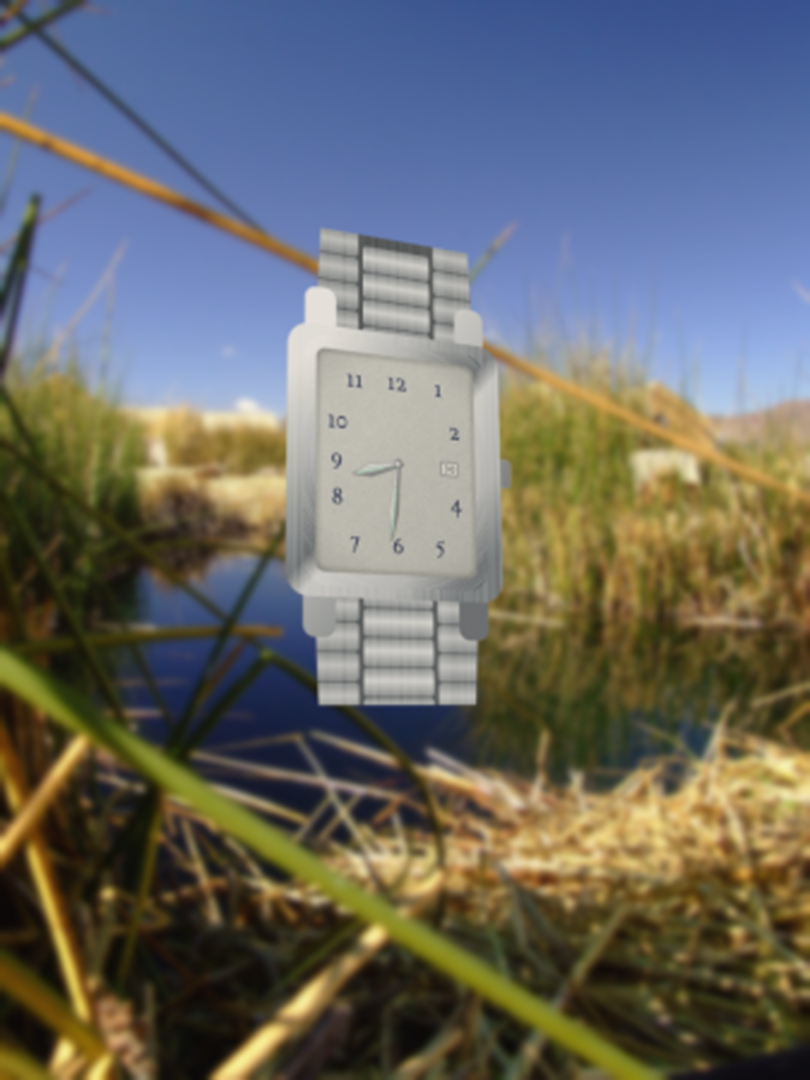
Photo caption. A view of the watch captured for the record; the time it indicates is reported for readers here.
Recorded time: 8:31
